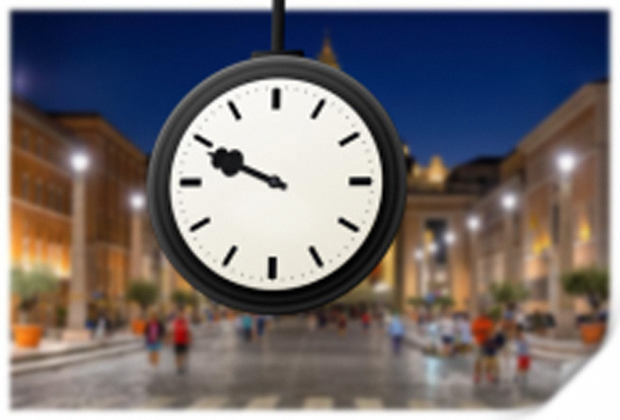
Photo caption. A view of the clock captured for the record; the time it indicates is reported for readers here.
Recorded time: 9:49
